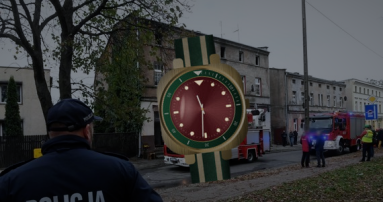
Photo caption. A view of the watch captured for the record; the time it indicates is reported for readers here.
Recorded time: 11:31
